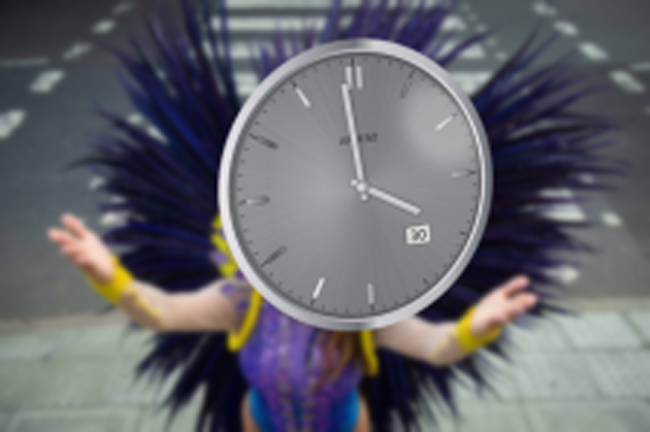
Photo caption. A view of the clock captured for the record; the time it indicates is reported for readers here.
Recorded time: 3:59
